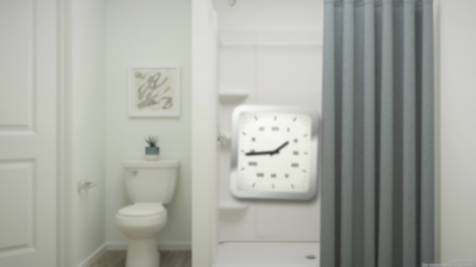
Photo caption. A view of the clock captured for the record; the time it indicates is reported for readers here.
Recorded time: 1:44
